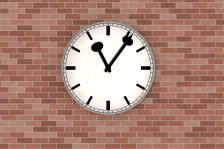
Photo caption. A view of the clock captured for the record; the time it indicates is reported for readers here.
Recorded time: 11:06
